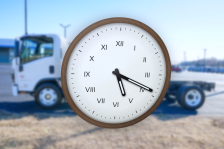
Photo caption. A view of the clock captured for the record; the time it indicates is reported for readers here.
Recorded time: 5:19
